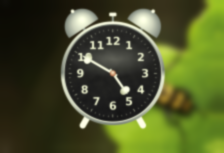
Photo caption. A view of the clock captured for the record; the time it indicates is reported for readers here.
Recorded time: 4:50
